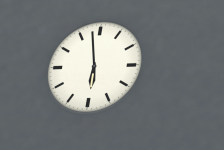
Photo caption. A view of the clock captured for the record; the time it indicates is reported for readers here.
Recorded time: 5:58
